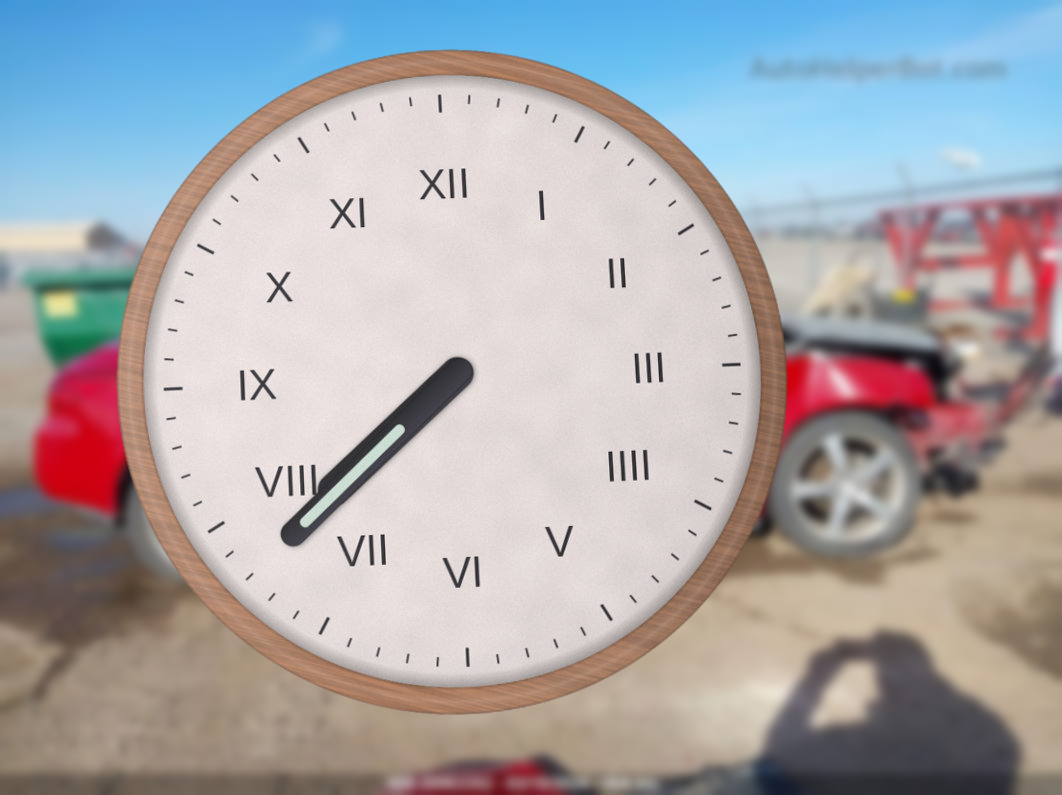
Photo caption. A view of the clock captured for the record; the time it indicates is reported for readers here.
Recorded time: 7:38
